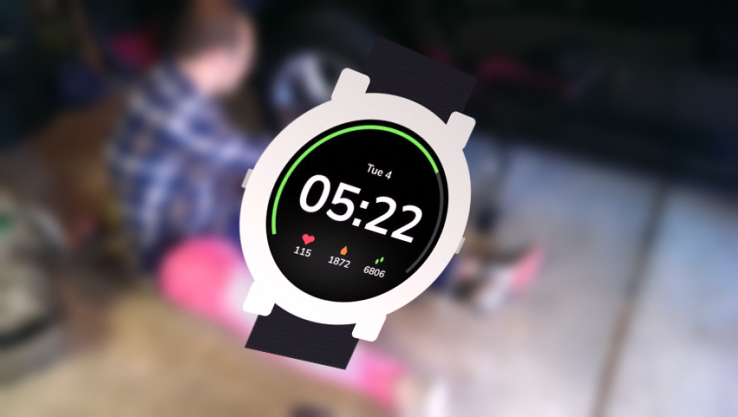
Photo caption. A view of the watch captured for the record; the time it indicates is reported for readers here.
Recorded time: 5:22
